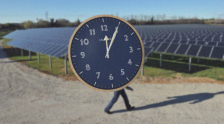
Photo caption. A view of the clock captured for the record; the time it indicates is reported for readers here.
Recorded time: 12:05
